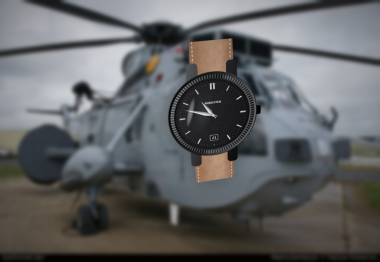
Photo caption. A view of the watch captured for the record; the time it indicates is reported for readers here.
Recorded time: 10:48
